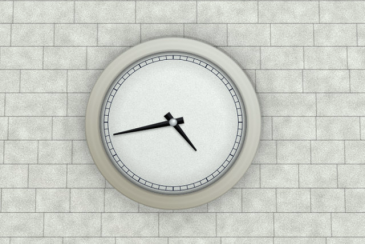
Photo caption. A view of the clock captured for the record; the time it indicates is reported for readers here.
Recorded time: 4:43
